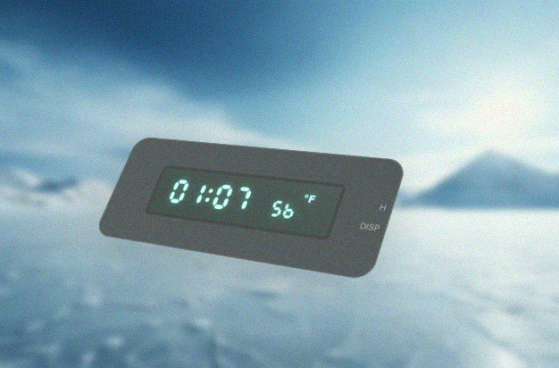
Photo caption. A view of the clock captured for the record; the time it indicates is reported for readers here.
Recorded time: 1:07
